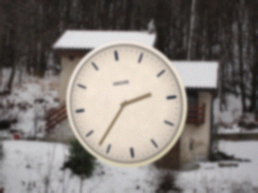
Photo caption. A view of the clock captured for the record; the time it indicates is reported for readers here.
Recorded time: 2:37
